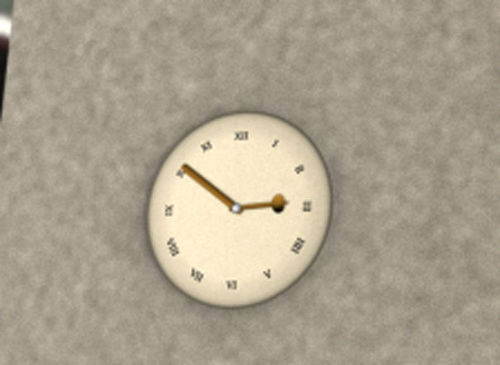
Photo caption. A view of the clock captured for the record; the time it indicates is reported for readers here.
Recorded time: 2:51
